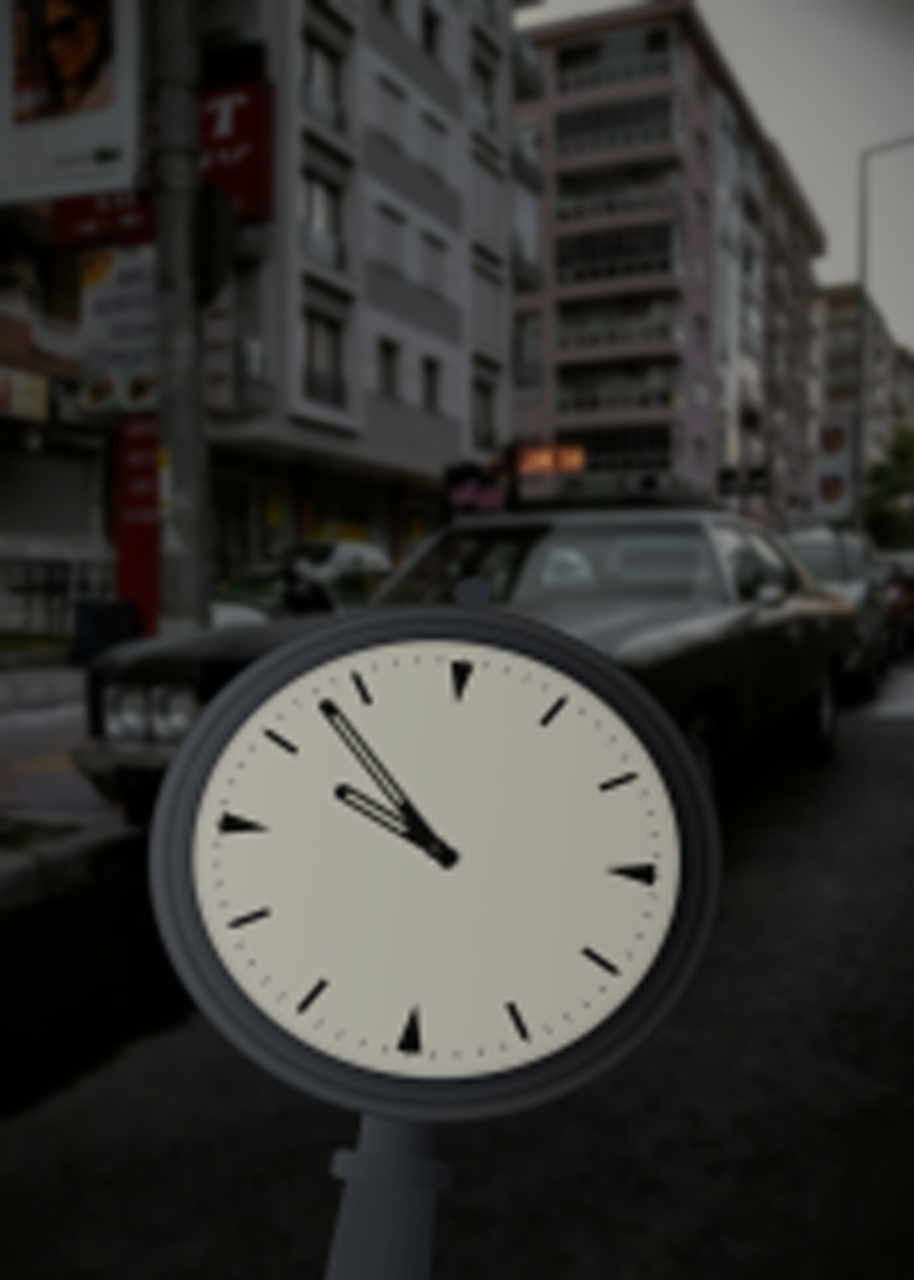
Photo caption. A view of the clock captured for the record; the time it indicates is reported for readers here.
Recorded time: 9:53
